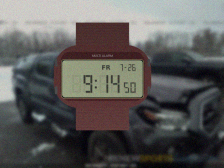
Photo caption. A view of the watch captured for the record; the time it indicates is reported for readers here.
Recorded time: 9:14:50
